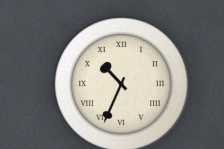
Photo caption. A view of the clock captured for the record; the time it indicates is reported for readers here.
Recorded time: 10:34
